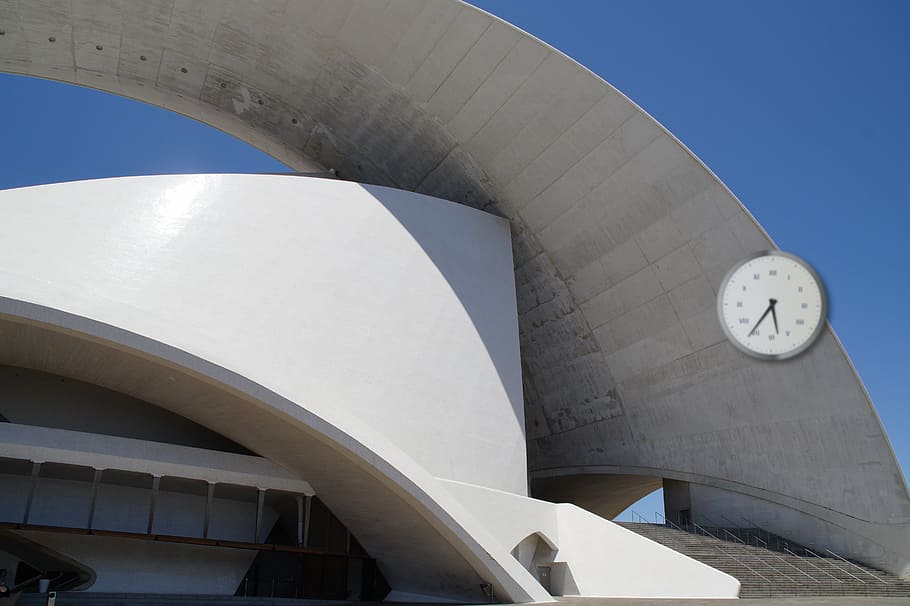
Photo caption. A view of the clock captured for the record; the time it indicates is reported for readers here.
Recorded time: 5:36
